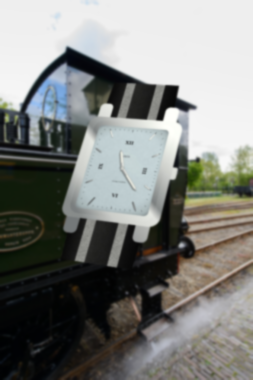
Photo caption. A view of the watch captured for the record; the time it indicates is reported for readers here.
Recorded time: 11:23
